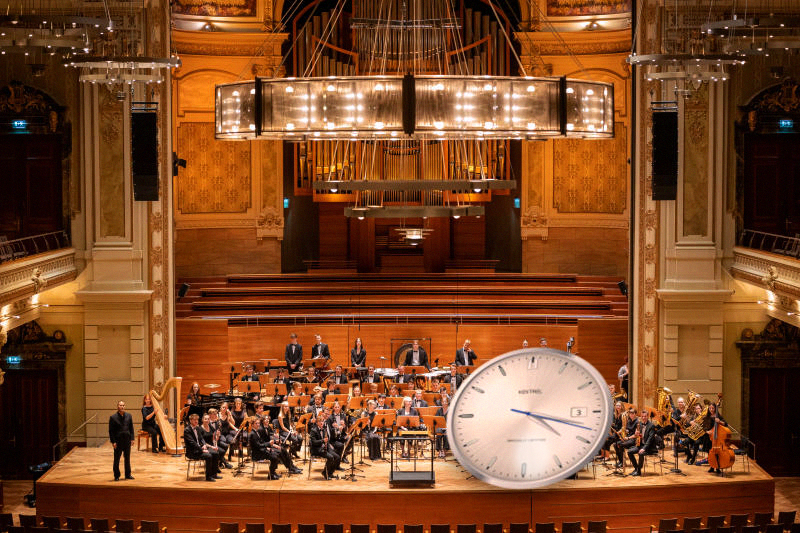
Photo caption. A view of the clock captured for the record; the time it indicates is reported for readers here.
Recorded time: 4:17:18
